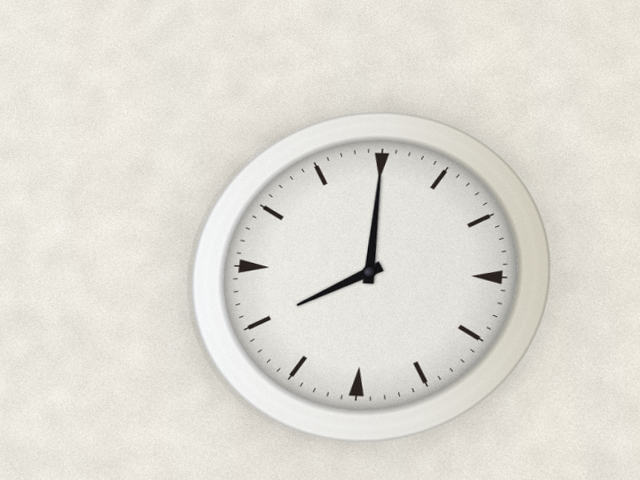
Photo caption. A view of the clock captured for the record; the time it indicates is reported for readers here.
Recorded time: 8:00
